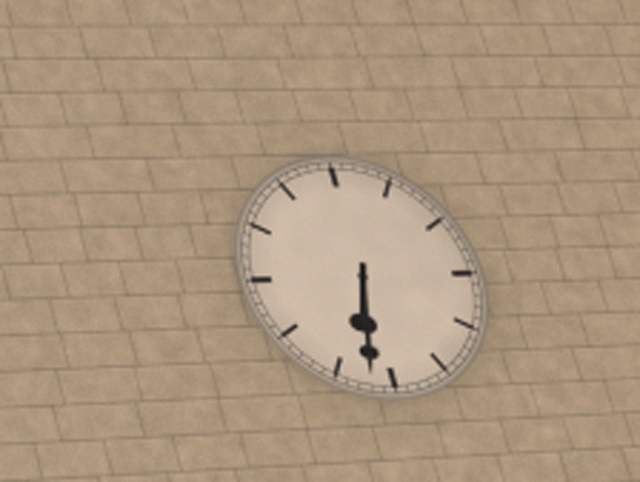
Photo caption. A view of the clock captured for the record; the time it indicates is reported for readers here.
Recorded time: 6:32
